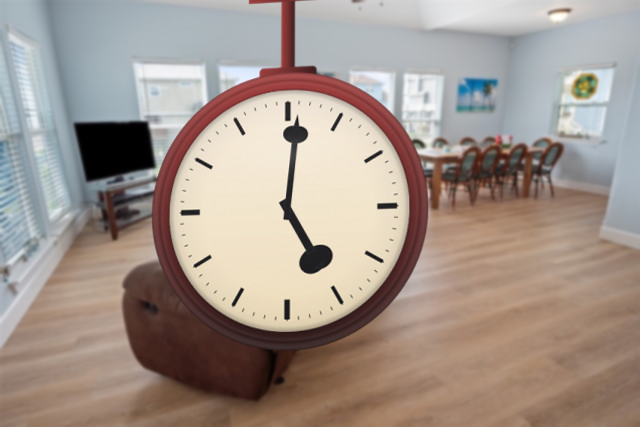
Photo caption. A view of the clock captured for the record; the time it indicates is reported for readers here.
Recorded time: 5:01
